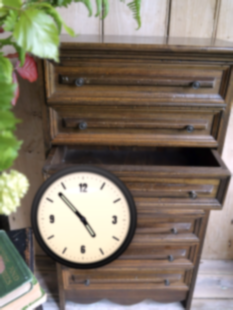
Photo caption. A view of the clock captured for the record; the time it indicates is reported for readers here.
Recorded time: 4:53
